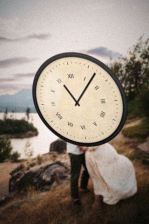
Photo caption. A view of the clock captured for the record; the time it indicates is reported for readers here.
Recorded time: 11:07
